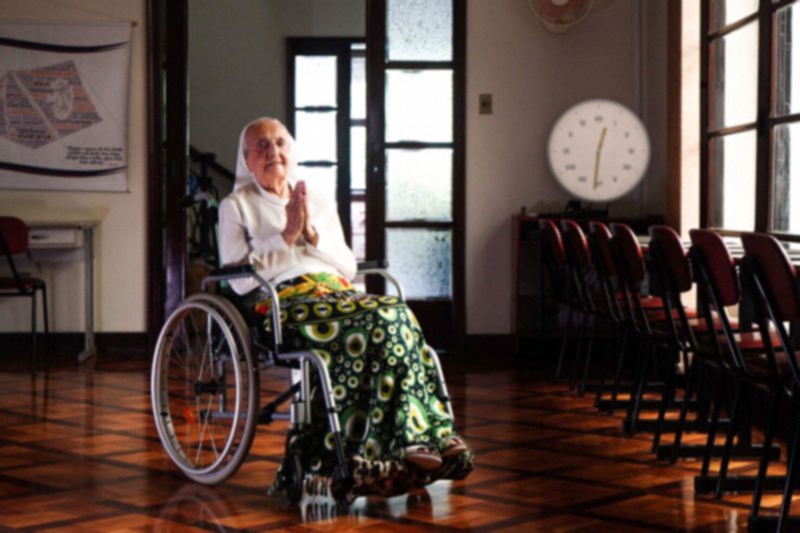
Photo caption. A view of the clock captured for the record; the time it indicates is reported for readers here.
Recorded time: 12:31
